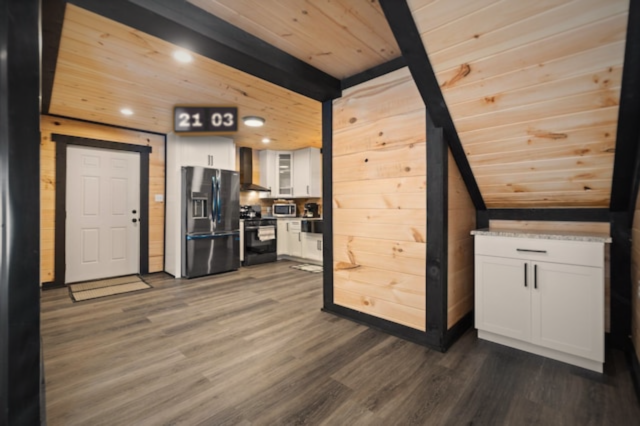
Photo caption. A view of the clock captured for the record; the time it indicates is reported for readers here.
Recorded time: 21:03
